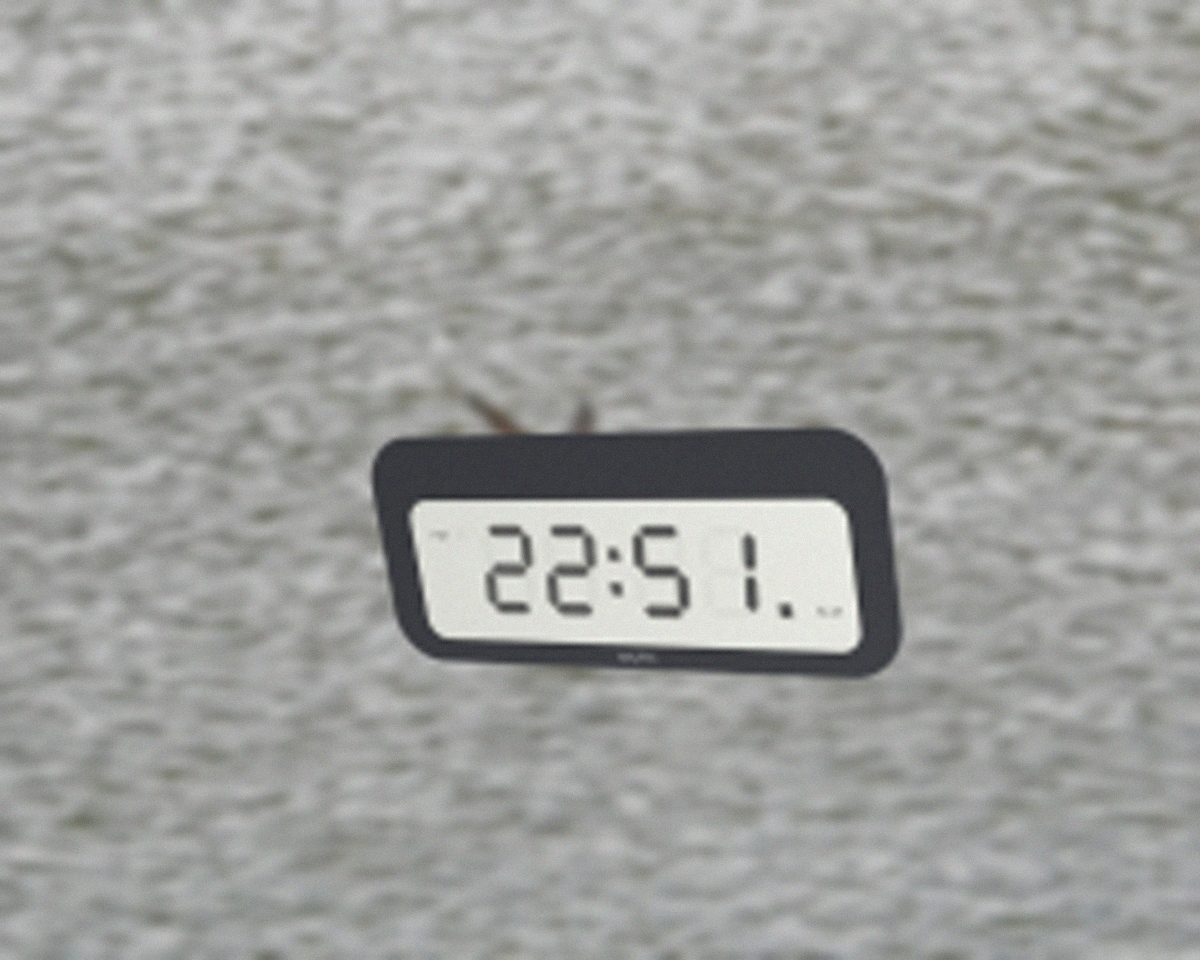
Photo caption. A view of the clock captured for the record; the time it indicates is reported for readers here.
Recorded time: 22:51
